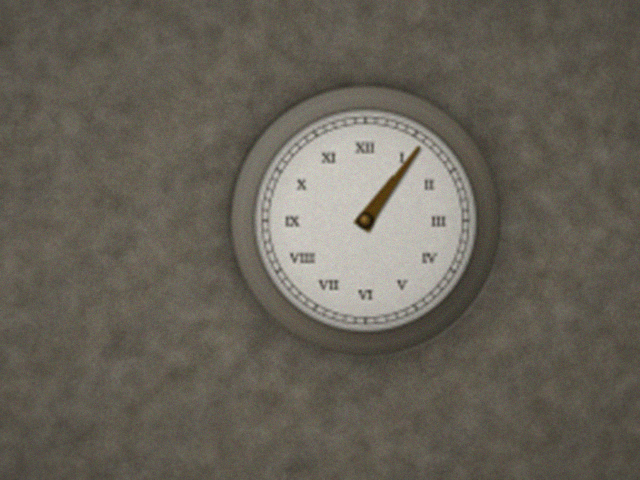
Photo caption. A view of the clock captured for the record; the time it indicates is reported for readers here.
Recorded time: 1:06
